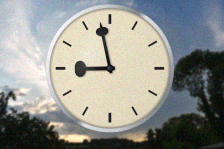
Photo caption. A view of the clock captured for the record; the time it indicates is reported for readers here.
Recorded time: 8:58
